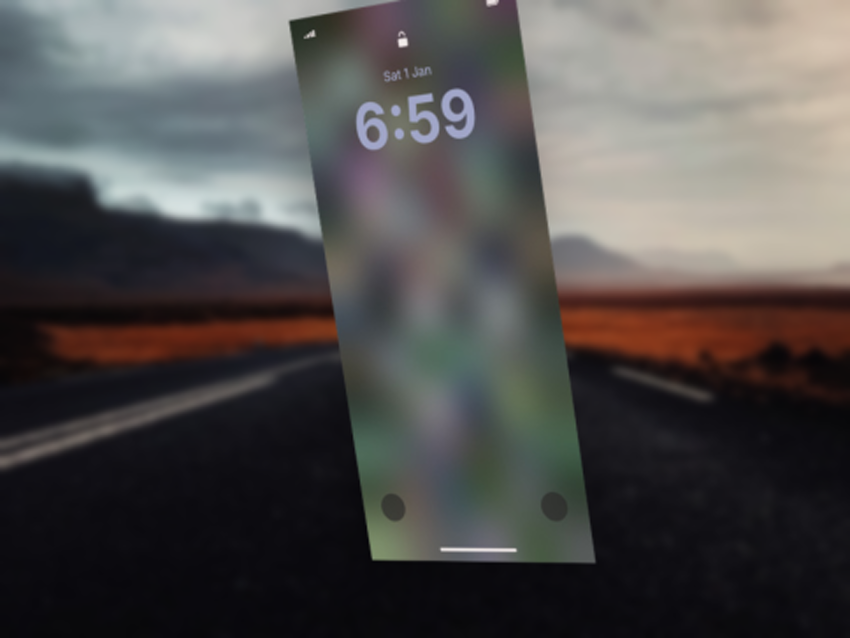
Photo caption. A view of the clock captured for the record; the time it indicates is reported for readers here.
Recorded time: 6:59
